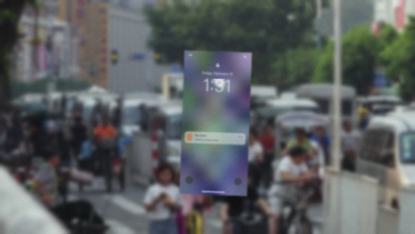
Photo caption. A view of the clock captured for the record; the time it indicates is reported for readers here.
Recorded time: 1:31
